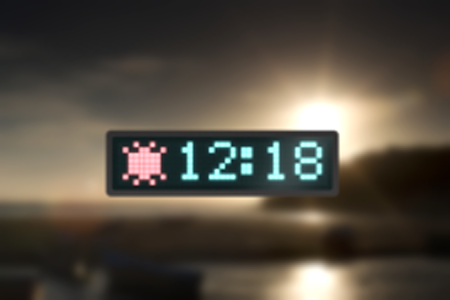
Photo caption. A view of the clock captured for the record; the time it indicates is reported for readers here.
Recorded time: 12:18
